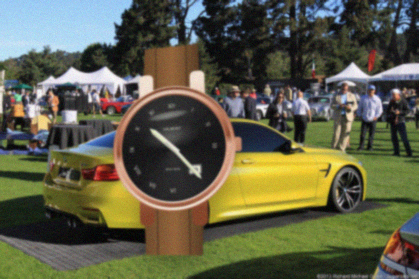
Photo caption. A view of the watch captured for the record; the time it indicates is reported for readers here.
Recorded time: 10:23
